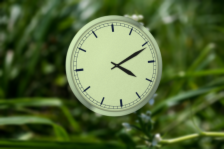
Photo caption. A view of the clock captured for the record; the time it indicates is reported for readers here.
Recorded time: 4:11
